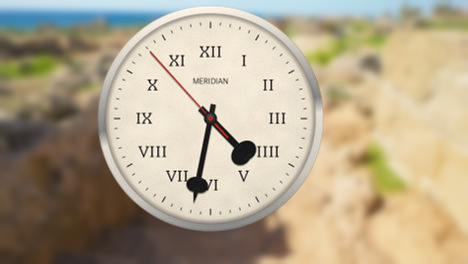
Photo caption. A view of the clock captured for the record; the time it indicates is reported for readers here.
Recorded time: 4:31:53
